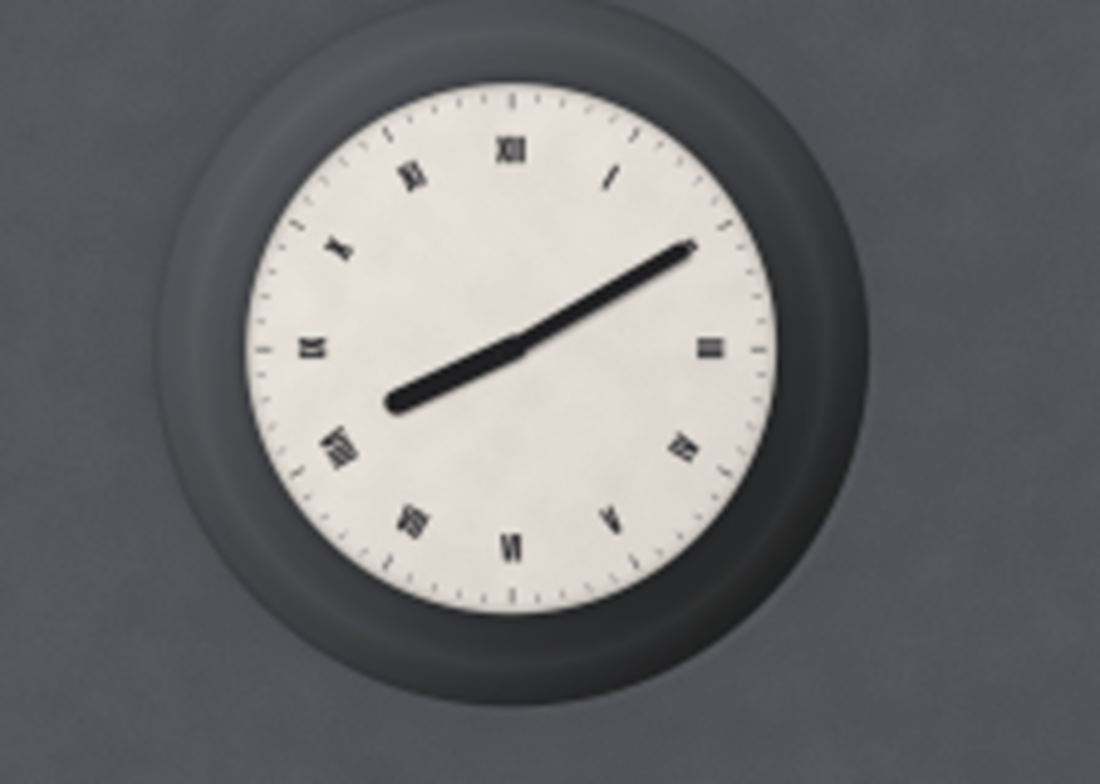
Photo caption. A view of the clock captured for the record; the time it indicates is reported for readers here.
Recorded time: 8:10
